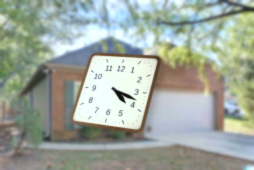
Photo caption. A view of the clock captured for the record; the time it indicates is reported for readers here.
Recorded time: 4:18
